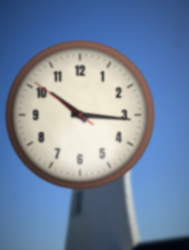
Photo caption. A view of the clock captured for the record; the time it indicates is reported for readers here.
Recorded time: 10:15:51
